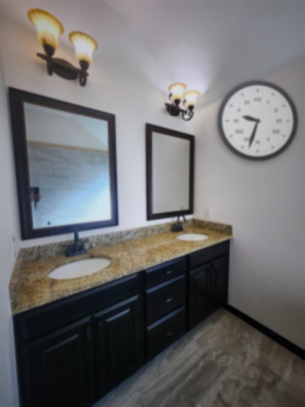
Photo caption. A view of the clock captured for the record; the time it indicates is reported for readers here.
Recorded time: 9:33
